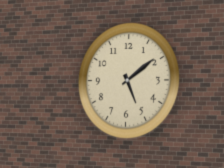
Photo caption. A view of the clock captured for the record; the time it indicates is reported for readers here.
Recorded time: 5:09
